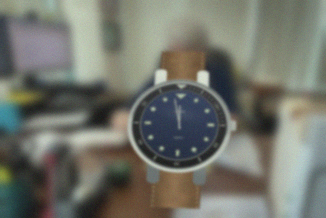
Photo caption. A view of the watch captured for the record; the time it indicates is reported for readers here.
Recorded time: 11:58
